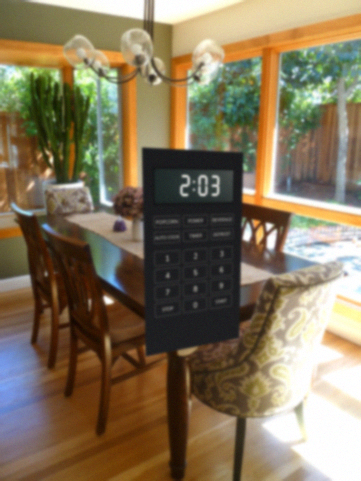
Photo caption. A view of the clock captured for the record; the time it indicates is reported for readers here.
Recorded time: 2:03
